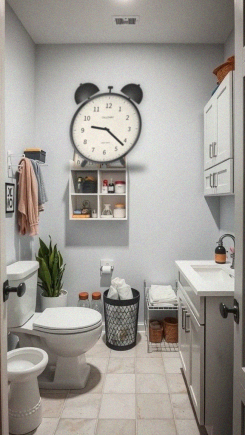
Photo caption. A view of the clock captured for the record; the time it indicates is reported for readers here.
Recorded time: 9:22
